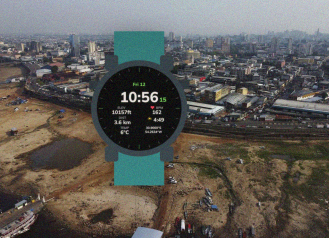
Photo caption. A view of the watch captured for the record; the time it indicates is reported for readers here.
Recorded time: 10:56
